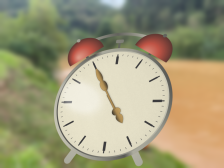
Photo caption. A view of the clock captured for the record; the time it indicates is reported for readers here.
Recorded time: 4:55
